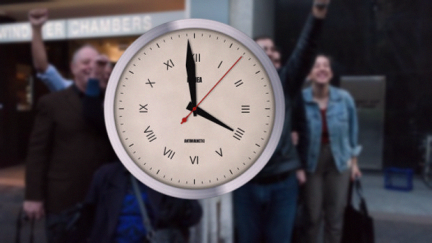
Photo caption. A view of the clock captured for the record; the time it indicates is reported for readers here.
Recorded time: 3:59:07
